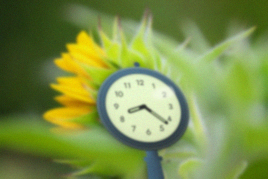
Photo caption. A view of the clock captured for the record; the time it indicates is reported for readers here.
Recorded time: 8:22
